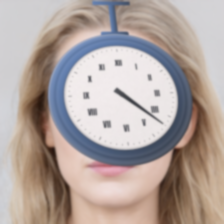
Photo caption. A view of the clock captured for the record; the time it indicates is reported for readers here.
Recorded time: 4:22
